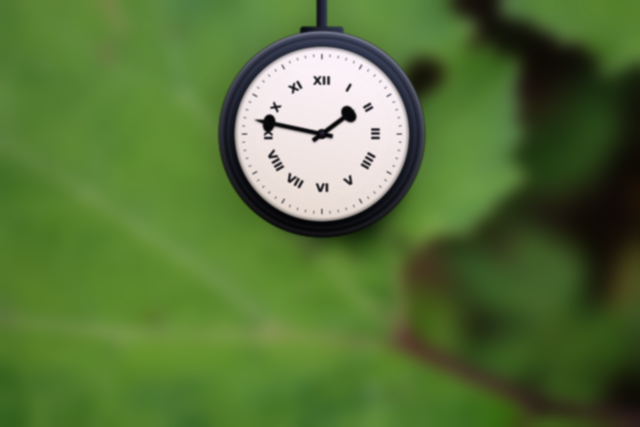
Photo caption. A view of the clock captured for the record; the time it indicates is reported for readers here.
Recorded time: 1:47
